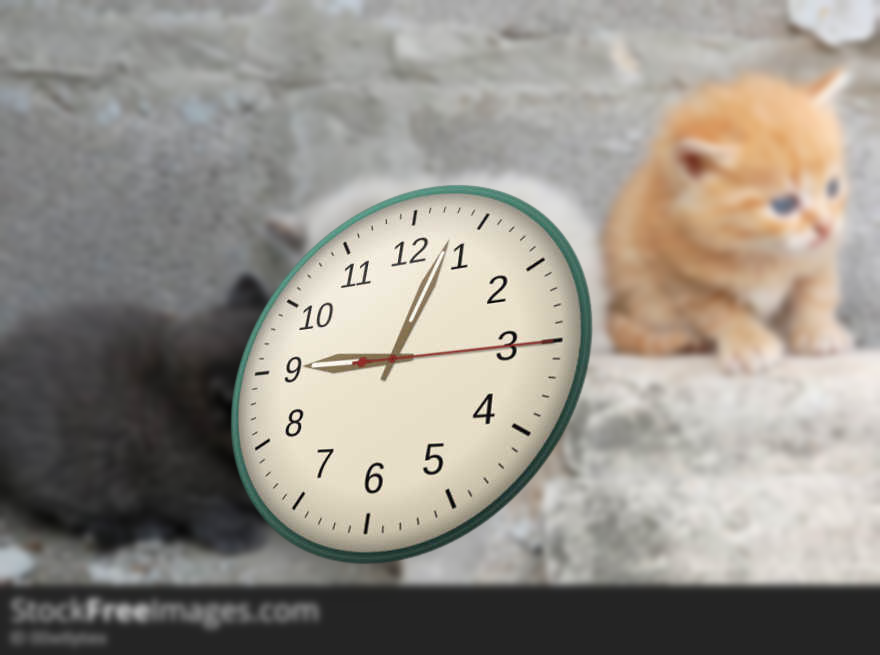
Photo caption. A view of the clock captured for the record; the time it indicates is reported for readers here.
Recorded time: 9:03:15
